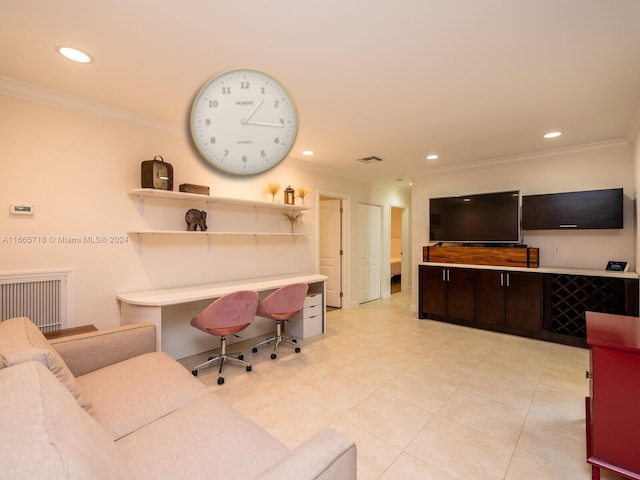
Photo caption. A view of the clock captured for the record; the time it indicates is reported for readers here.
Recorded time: 1:16
